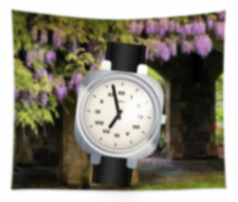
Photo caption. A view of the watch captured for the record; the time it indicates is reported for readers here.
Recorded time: 6:57
